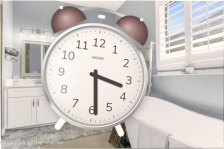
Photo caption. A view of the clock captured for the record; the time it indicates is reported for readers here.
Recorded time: 3:29
